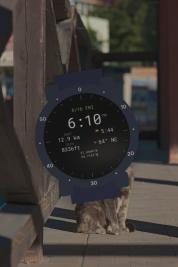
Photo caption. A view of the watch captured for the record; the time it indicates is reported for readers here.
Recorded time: 6:10
